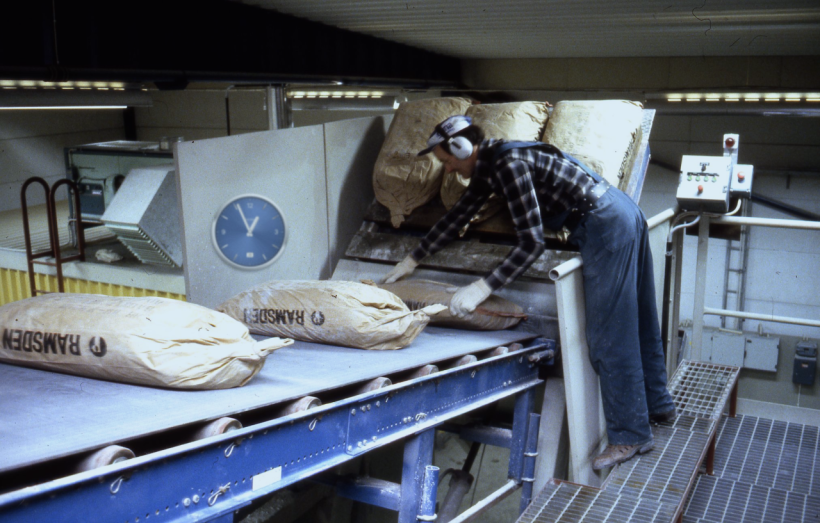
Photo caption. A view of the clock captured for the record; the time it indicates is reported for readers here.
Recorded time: 12:56
